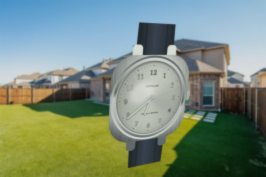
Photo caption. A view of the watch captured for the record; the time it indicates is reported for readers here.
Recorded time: 6:39
